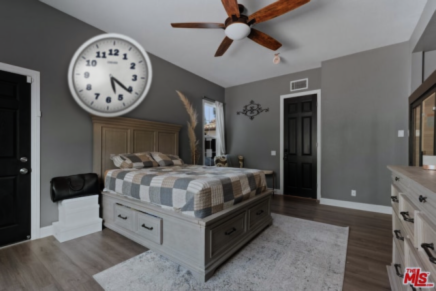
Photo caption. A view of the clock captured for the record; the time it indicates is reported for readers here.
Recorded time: 5:21
